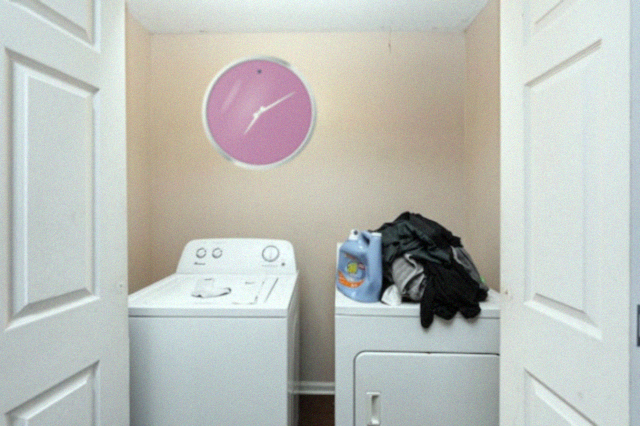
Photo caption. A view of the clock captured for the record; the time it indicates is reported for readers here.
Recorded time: 7:10
